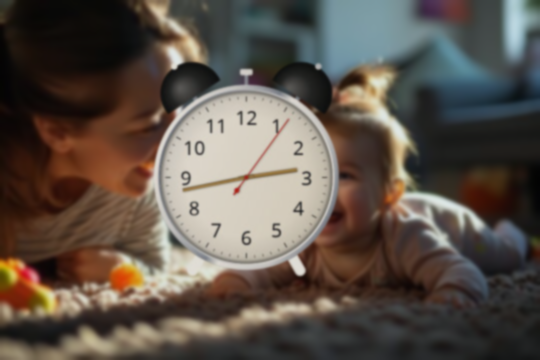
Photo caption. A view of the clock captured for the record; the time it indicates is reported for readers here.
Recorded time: 2:43:06
